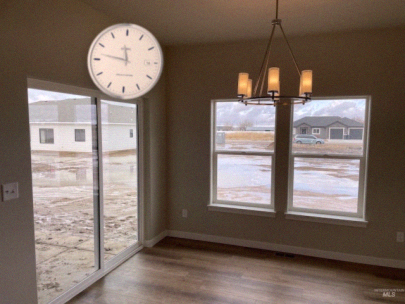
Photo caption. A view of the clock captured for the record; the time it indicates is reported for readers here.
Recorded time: 11:47
